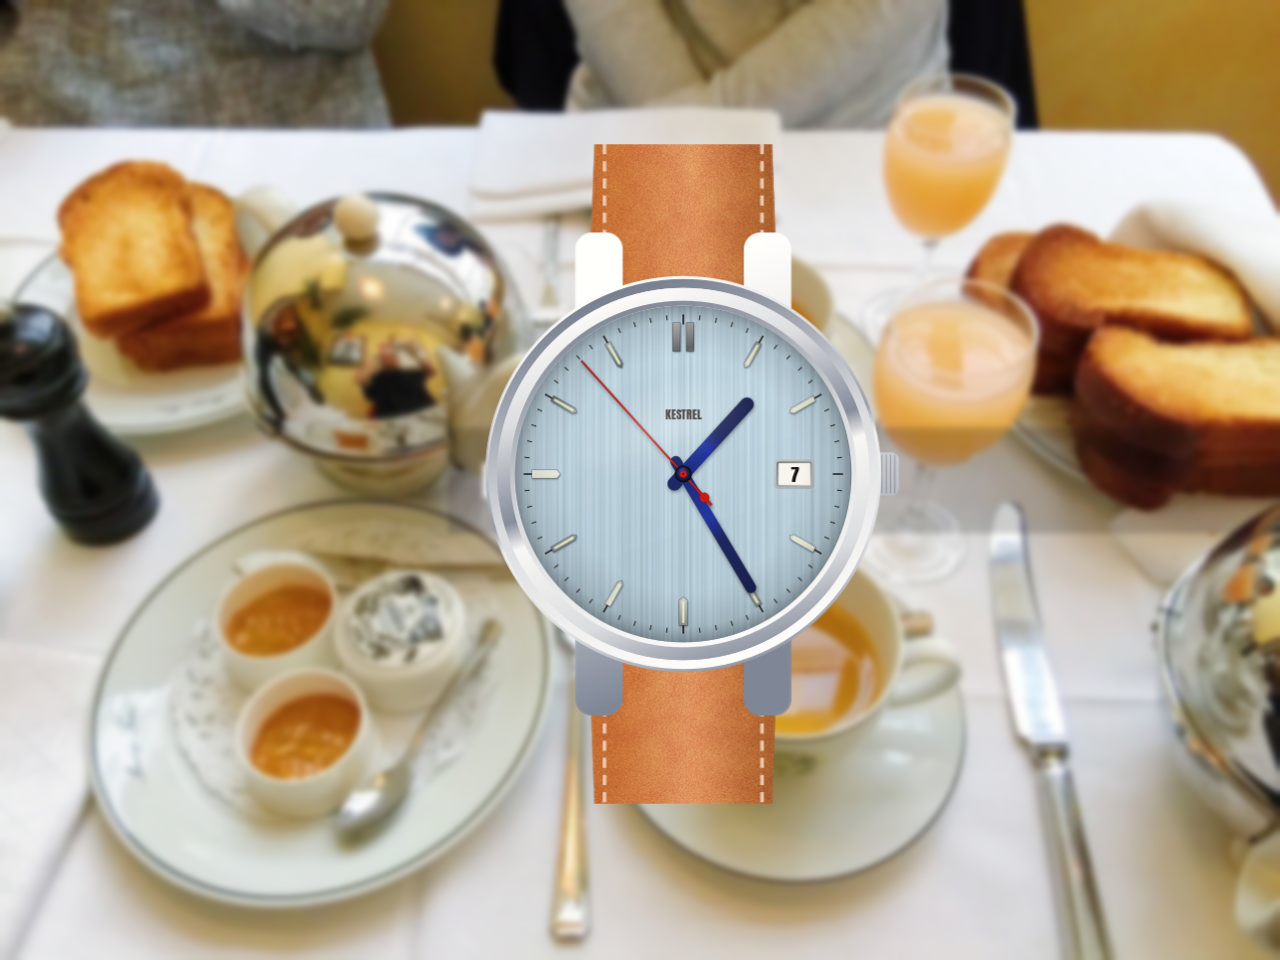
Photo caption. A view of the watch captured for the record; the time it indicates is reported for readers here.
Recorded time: 1:24:53
